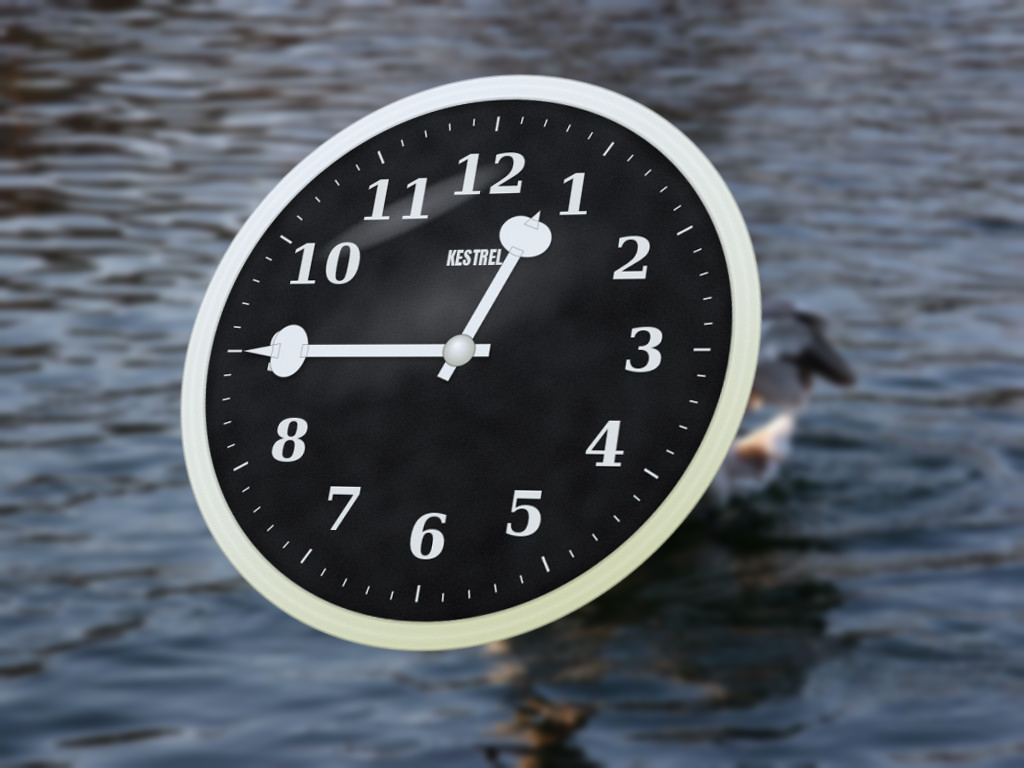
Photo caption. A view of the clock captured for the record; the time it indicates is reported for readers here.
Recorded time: 12:45
